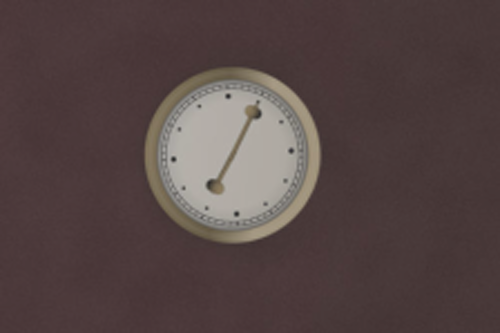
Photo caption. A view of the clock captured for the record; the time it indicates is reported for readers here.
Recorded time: 7:05
